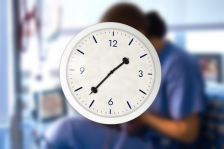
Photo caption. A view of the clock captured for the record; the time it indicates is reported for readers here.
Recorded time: 1:37
